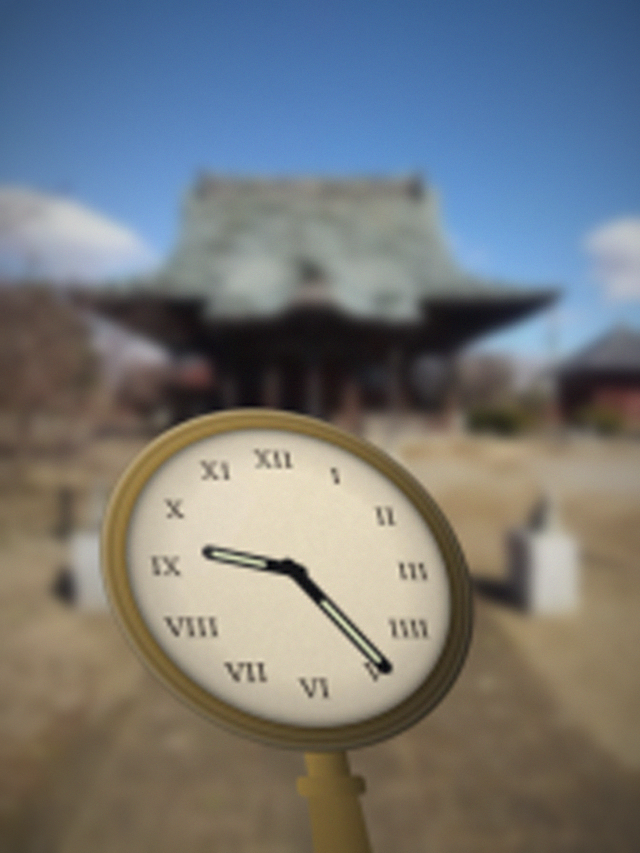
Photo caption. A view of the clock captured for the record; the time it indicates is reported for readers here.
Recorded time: 9:24
